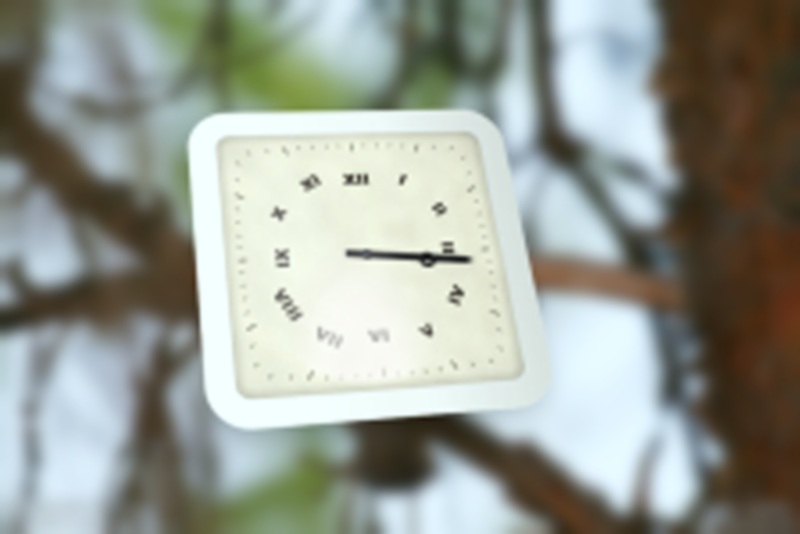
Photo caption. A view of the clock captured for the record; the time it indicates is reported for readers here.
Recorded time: 3:16
